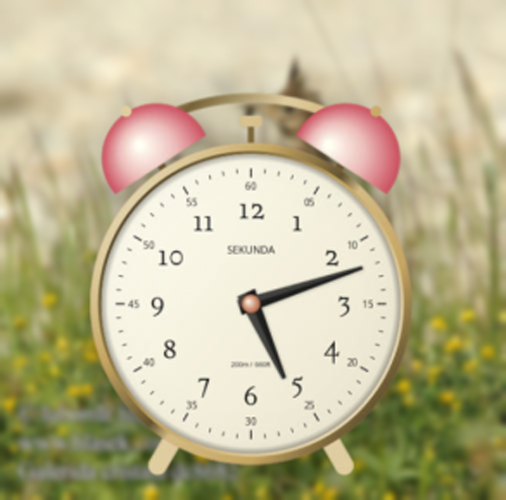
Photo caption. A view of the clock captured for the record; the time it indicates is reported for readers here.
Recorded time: 5:12
